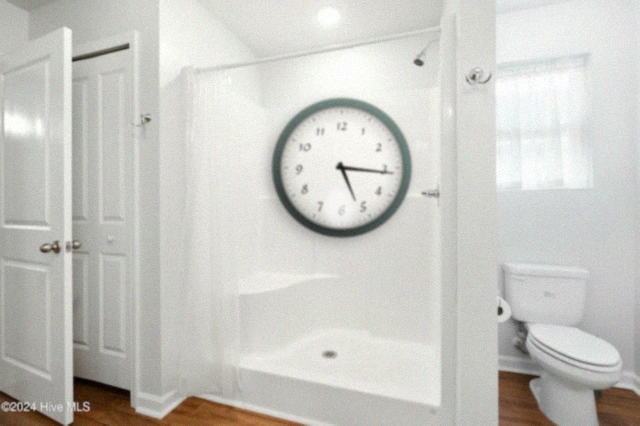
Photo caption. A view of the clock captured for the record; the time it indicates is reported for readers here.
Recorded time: 5:16
